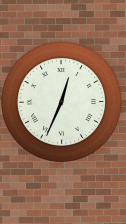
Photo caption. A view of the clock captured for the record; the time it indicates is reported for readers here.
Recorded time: 12:34
